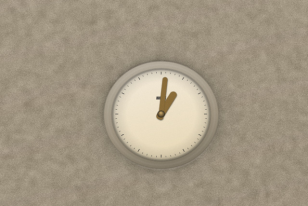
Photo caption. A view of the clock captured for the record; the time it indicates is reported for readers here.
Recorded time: 1:01
